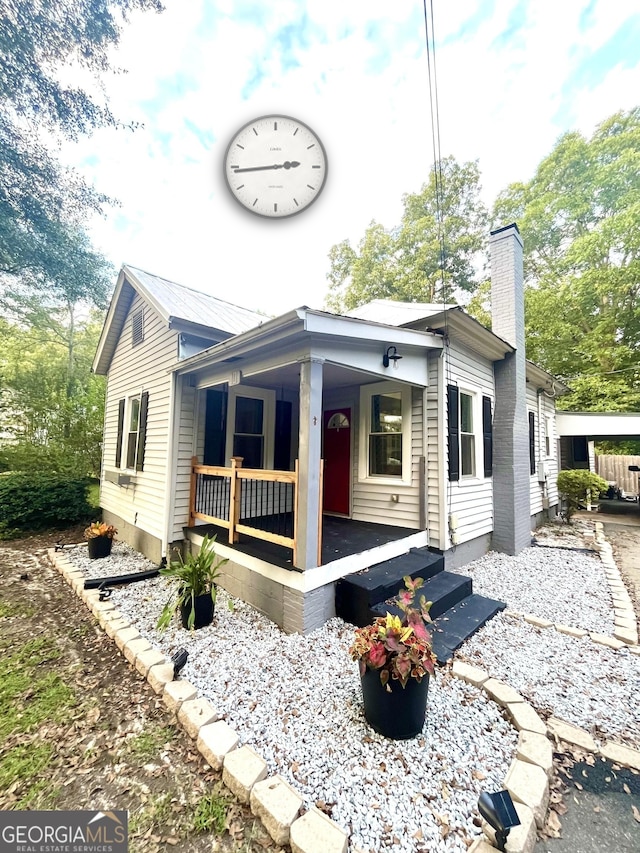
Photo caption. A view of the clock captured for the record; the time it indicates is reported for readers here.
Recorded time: 2:44
